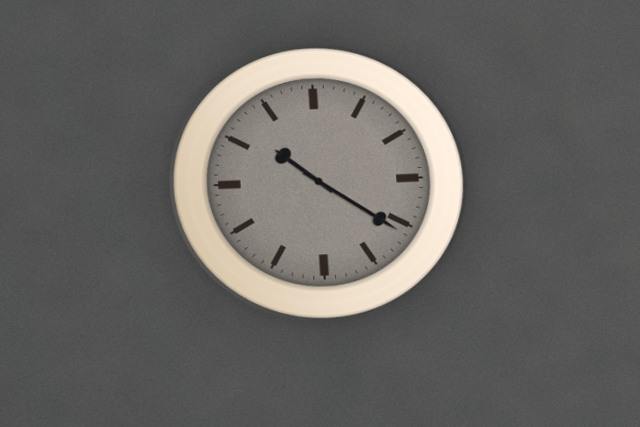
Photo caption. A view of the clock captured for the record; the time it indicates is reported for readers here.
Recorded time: 10:21
